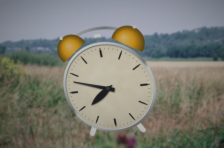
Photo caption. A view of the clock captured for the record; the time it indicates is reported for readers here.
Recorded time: 7:48
